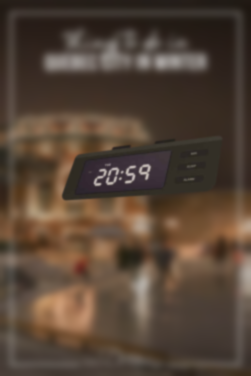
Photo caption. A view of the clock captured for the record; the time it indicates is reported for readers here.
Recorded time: 20:59
